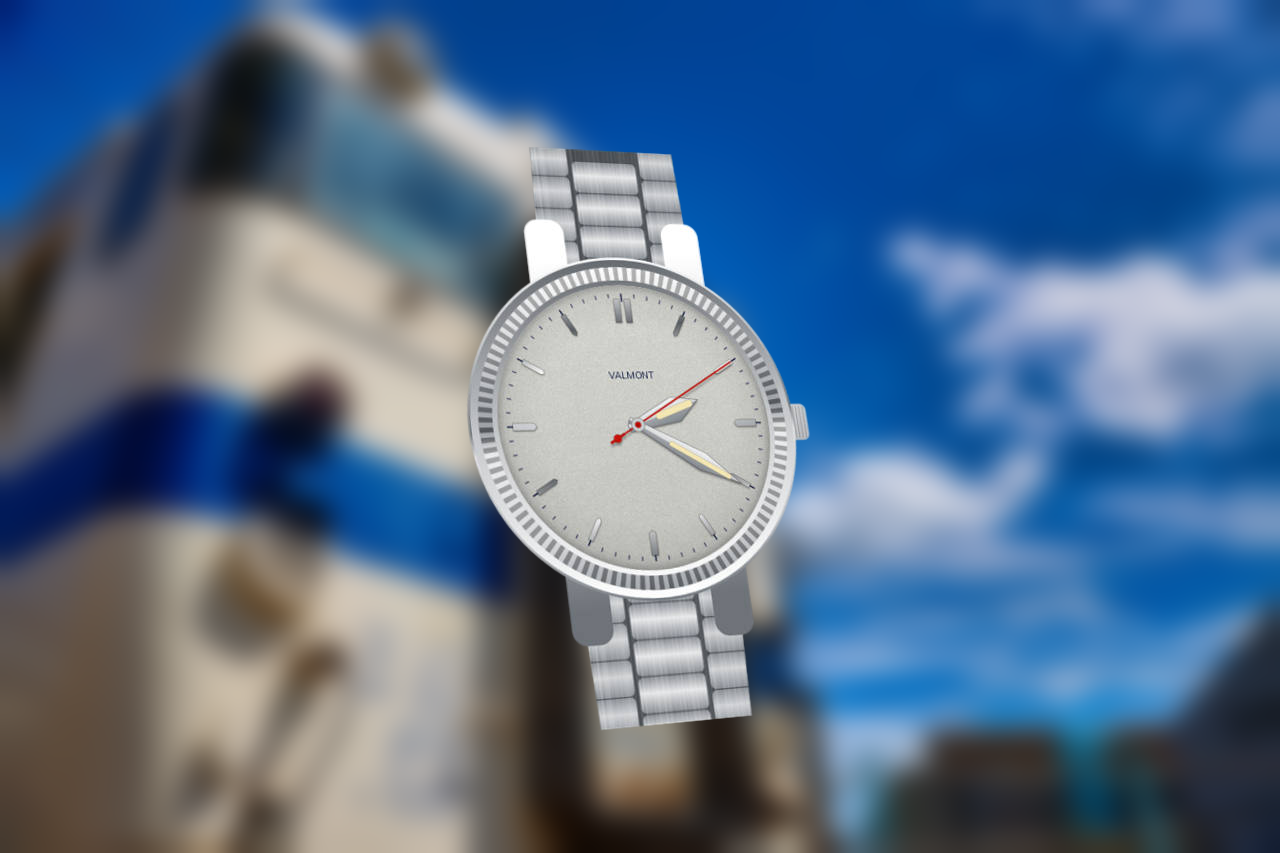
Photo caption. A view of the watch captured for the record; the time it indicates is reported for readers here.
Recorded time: 2:20:10
